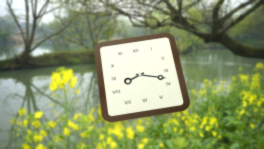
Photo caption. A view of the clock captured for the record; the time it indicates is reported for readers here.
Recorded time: 8:18
